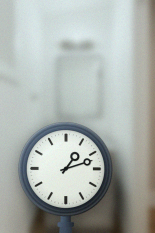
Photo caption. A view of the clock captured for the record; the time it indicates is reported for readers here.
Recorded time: 1:12
